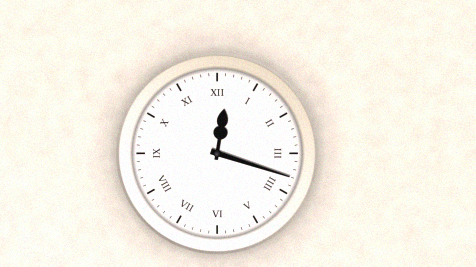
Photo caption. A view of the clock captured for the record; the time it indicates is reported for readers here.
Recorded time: 12:18
